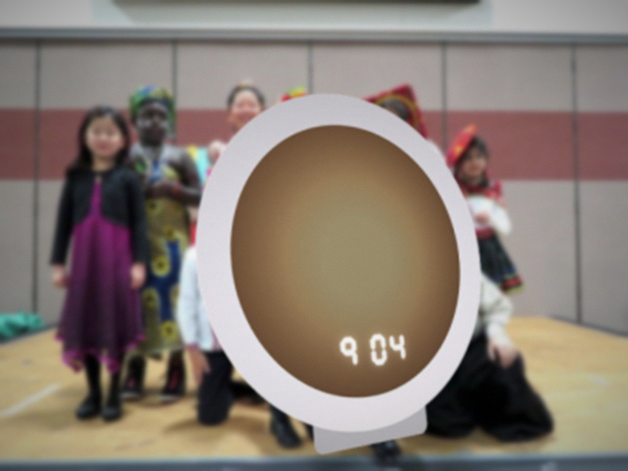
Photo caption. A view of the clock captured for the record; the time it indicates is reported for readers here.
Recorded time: 9:04
